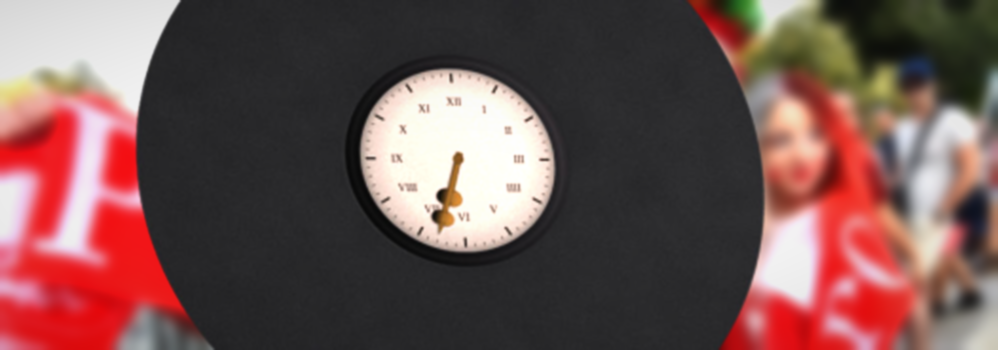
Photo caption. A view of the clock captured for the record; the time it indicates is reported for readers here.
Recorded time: 6:33
